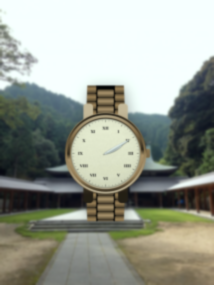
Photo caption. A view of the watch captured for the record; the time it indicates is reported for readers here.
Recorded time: 2:10
